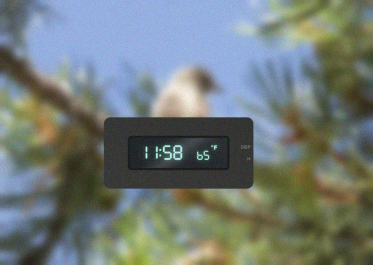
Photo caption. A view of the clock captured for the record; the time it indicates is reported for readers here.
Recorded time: 11:58
